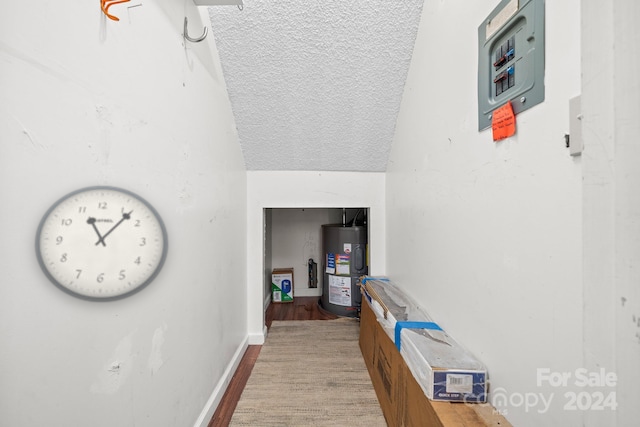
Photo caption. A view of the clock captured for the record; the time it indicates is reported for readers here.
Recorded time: 11:07
